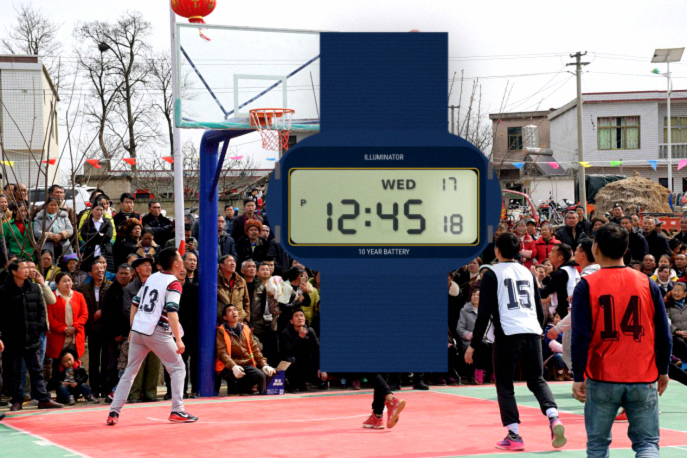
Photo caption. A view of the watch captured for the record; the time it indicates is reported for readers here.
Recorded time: 12:45:18
